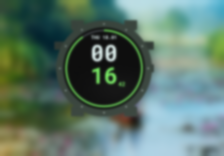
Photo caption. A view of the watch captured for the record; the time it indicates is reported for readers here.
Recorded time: 0:16
